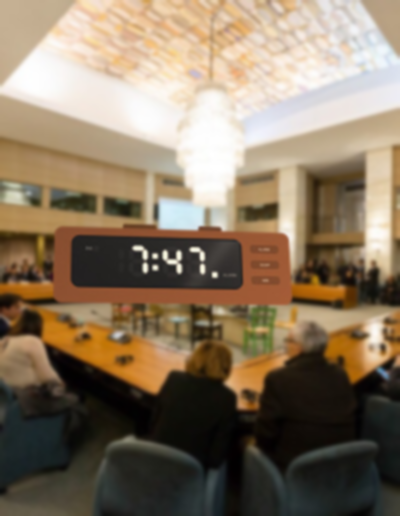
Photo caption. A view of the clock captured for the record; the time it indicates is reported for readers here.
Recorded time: 7:47
